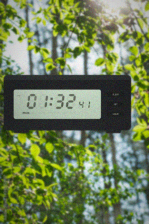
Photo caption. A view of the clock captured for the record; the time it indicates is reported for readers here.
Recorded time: 1:32:41
